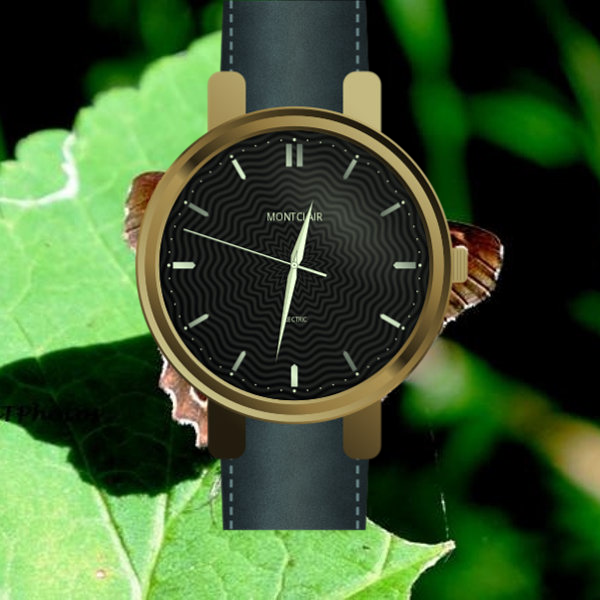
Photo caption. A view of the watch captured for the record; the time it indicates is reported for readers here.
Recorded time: 12:31:48
